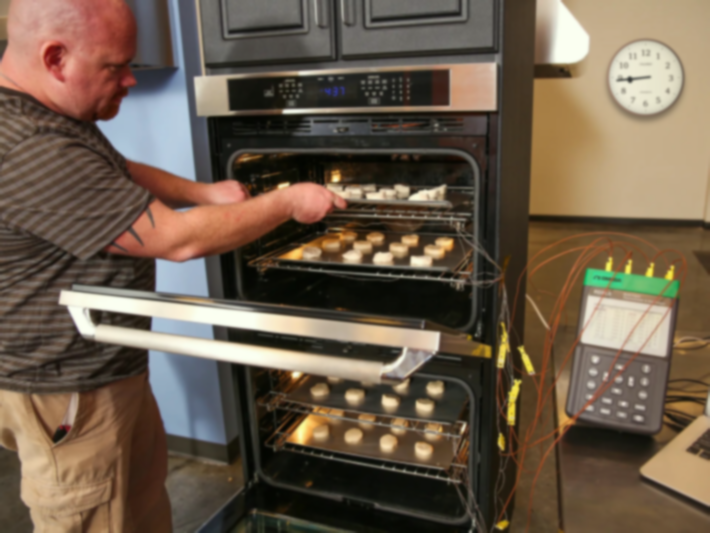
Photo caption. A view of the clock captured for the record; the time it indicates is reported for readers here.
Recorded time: 8:44
